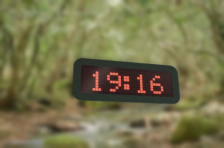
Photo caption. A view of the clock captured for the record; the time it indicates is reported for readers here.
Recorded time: 19:16
